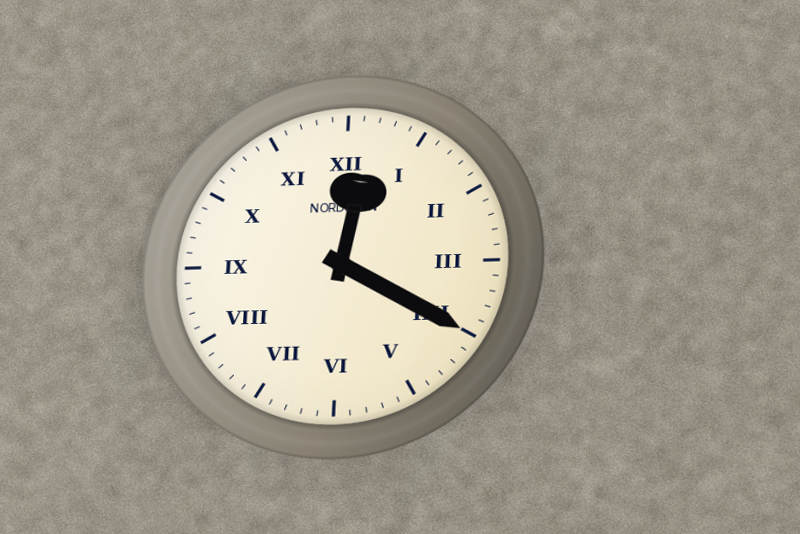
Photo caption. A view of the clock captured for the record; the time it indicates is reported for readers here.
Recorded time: 12:20
